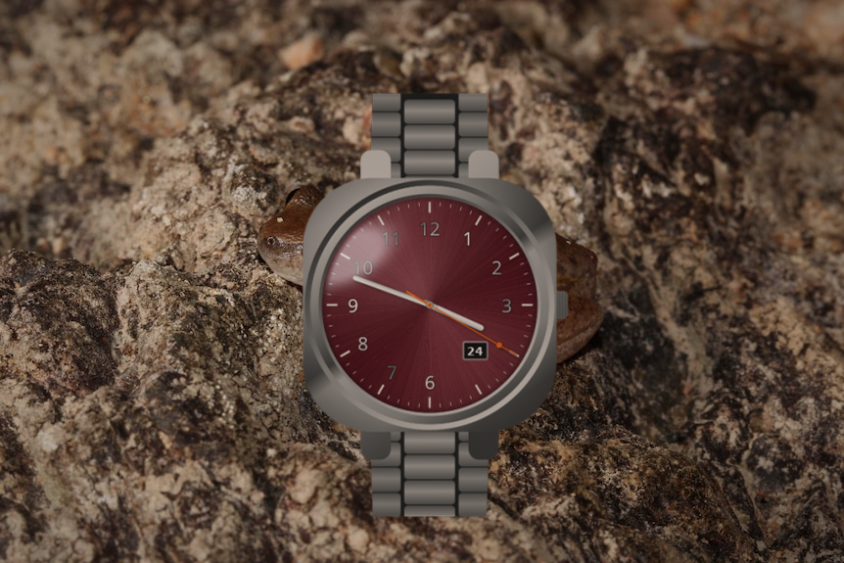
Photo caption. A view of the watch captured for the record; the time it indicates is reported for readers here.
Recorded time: 3:48:20
